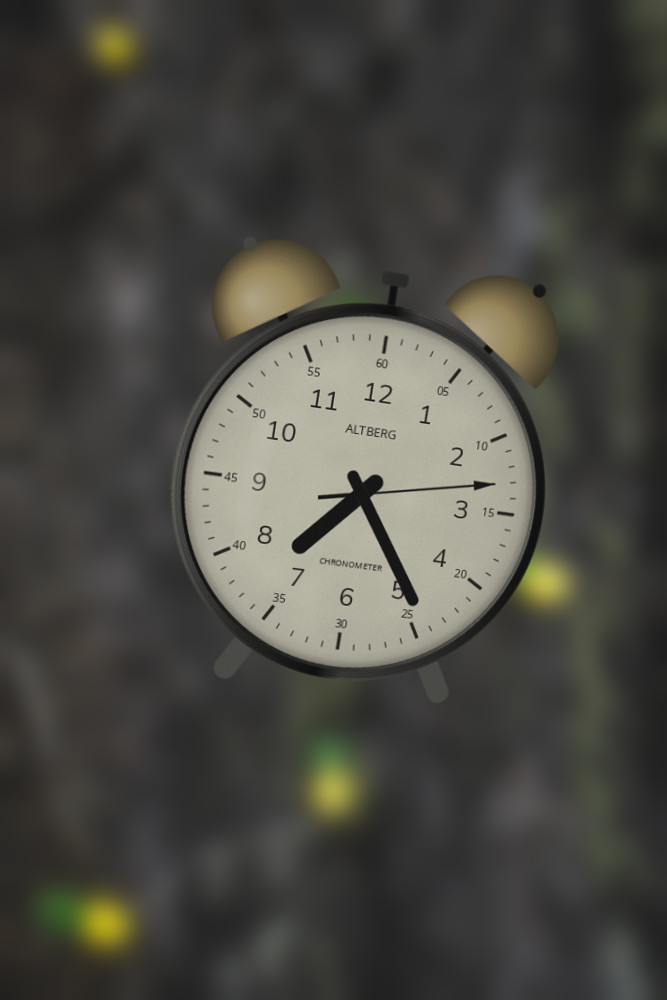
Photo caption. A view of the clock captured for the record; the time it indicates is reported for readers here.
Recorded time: 7:24:13
